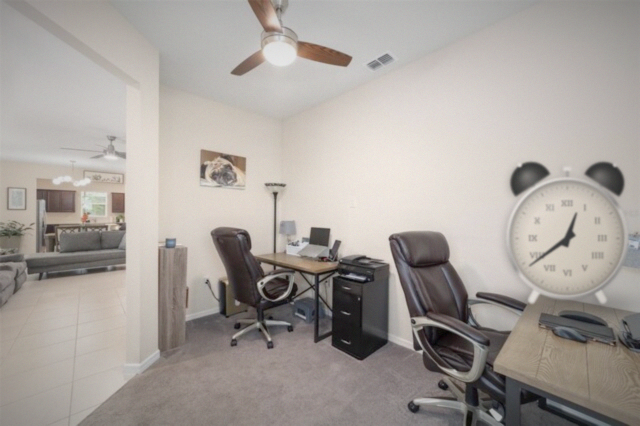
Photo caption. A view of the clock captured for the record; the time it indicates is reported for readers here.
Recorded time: 12:39
